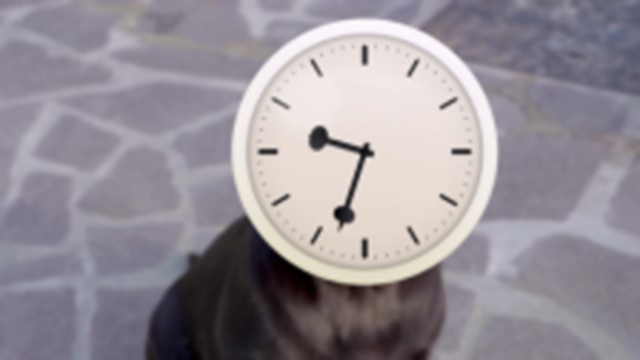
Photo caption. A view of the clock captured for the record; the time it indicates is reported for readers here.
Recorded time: 9:33
